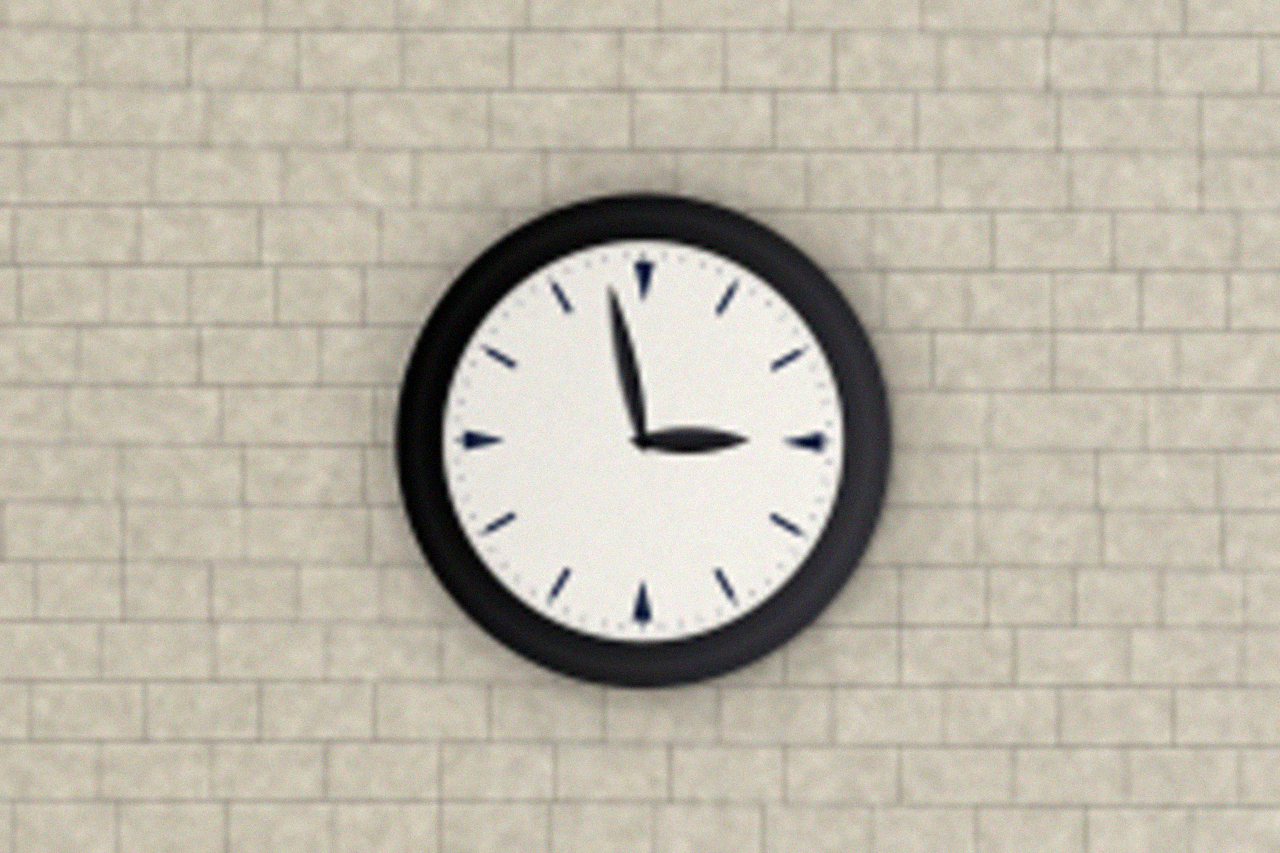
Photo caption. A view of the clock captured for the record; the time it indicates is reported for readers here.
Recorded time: 2:58
